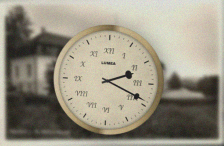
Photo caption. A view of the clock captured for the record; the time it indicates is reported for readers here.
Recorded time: 2:19
